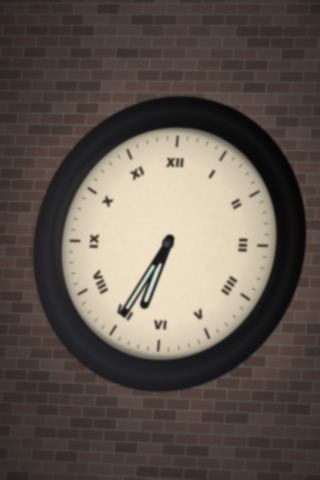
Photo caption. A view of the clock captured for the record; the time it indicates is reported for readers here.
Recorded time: 6:35
